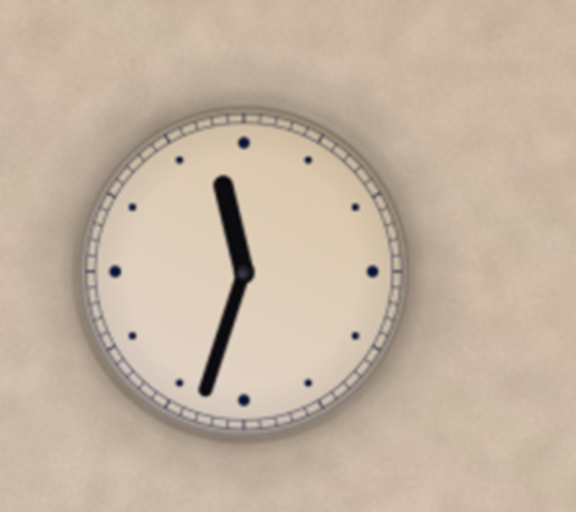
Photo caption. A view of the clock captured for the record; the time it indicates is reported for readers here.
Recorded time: 11:33
